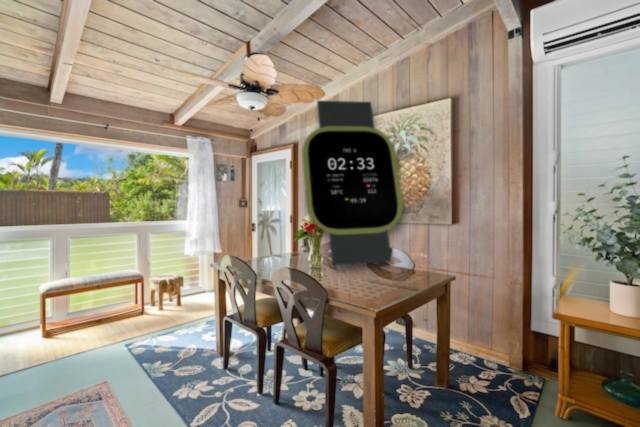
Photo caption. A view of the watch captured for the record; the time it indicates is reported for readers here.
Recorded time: 2:33
